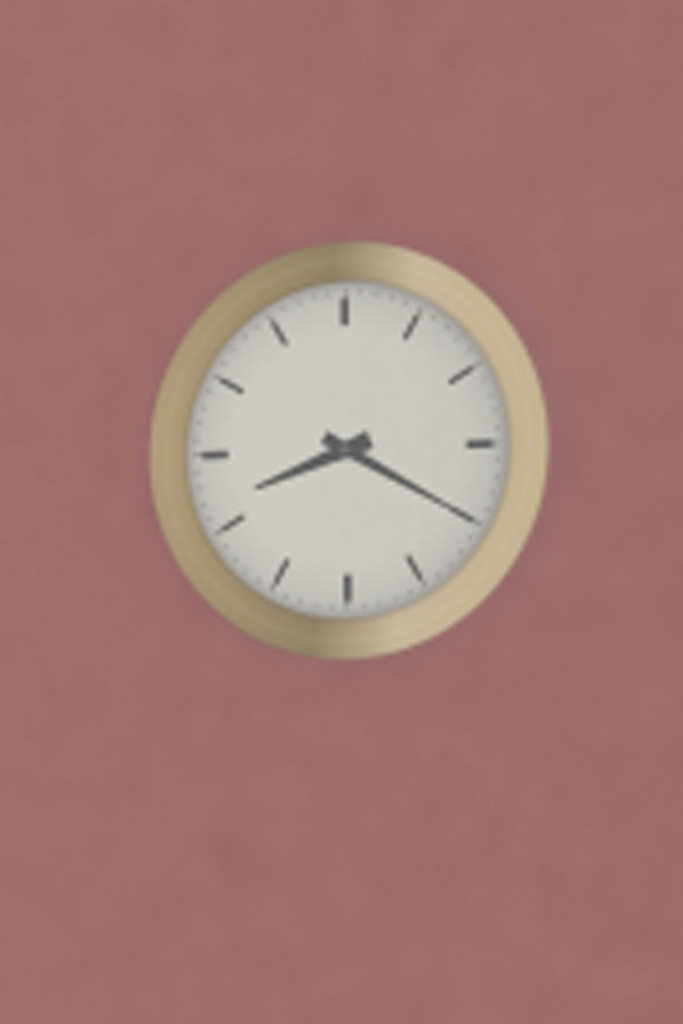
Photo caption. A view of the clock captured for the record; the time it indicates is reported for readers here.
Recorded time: 8:20
